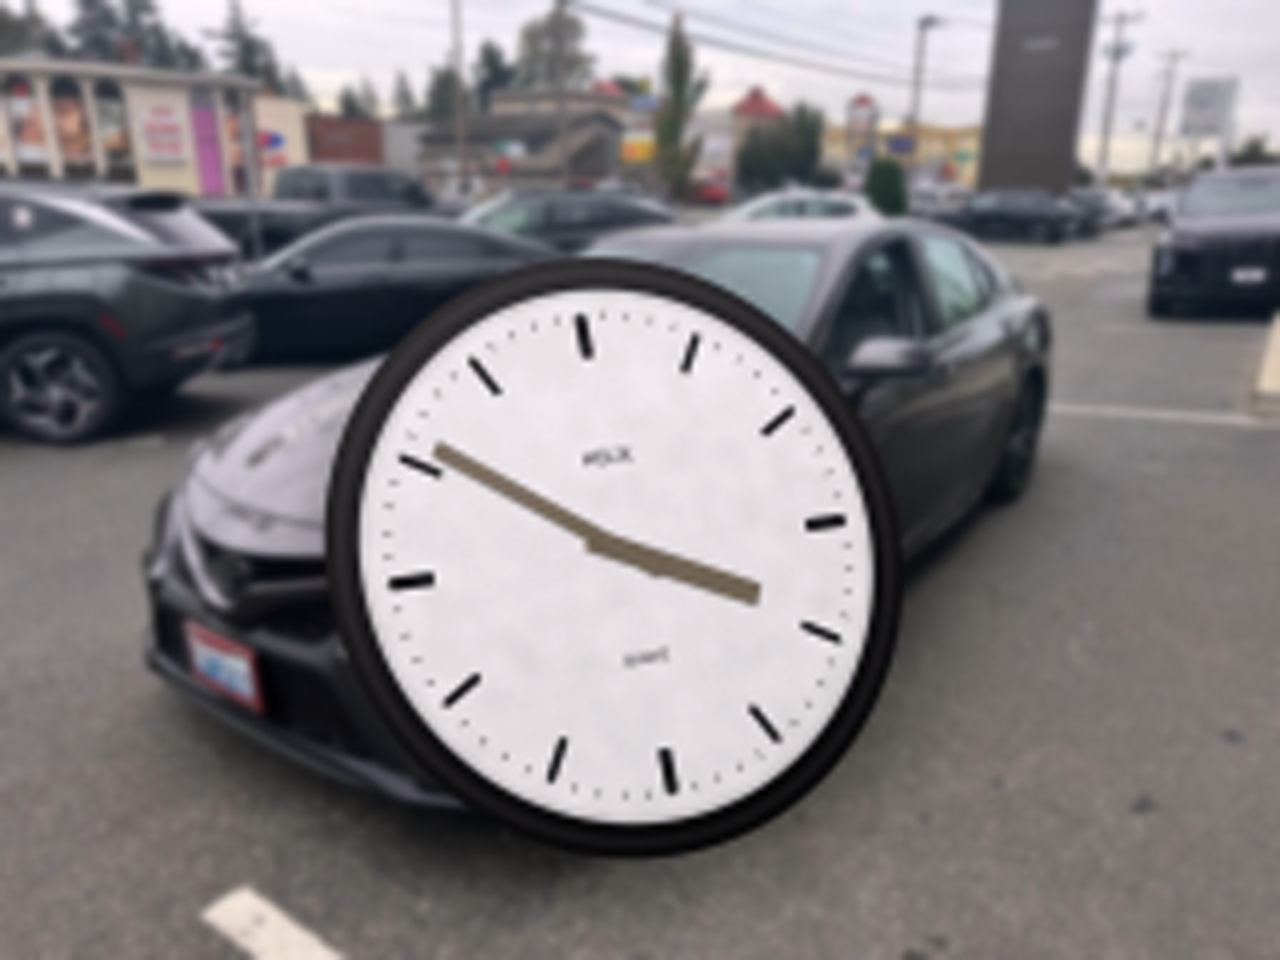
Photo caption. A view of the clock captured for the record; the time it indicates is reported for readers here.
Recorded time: 3:51
